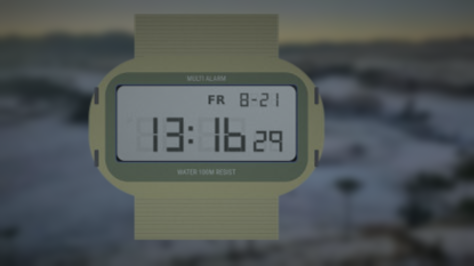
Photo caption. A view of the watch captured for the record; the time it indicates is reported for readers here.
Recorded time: 13:16:29
